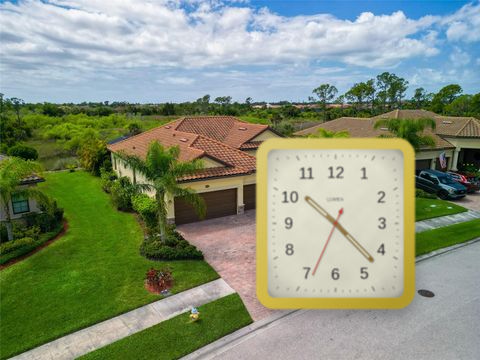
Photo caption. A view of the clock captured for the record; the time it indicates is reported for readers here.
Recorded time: 10:22:34
